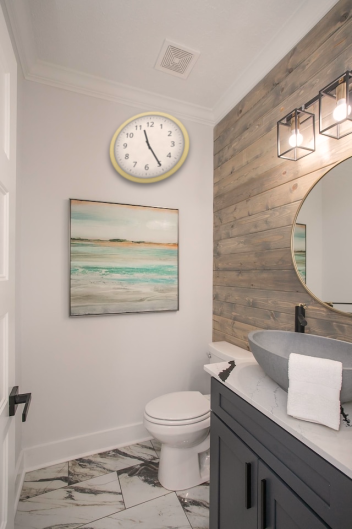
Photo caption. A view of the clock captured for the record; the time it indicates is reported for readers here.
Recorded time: 11:25
